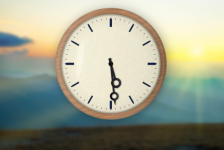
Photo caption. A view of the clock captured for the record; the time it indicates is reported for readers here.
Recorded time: 5:29
